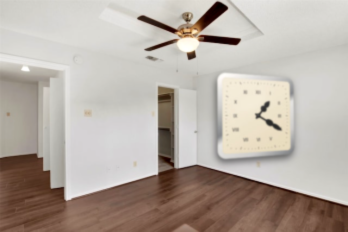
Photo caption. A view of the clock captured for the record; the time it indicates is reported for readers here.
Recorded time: 1:20
